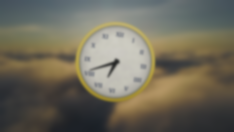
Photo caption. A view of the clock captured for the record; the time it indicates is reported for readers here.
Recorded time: 6:41
